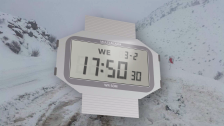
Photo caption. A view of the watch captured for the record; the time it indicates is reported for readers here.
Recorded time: 17:50:30
